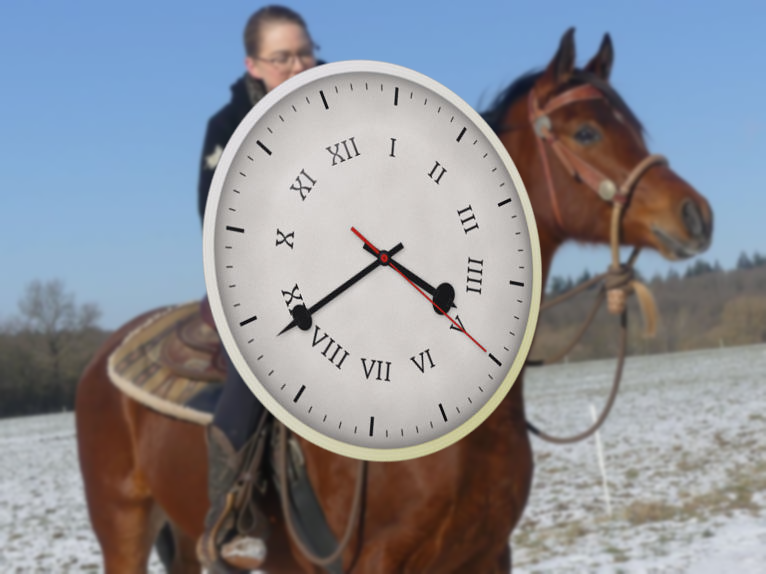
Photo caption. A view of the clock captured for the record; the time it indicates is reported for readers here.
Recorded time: 4:43:25
